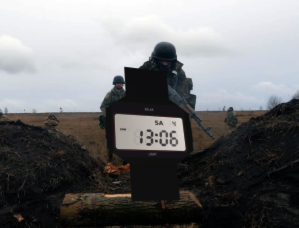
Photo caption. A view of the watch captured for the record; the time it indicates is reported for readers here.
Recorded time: 13:06
